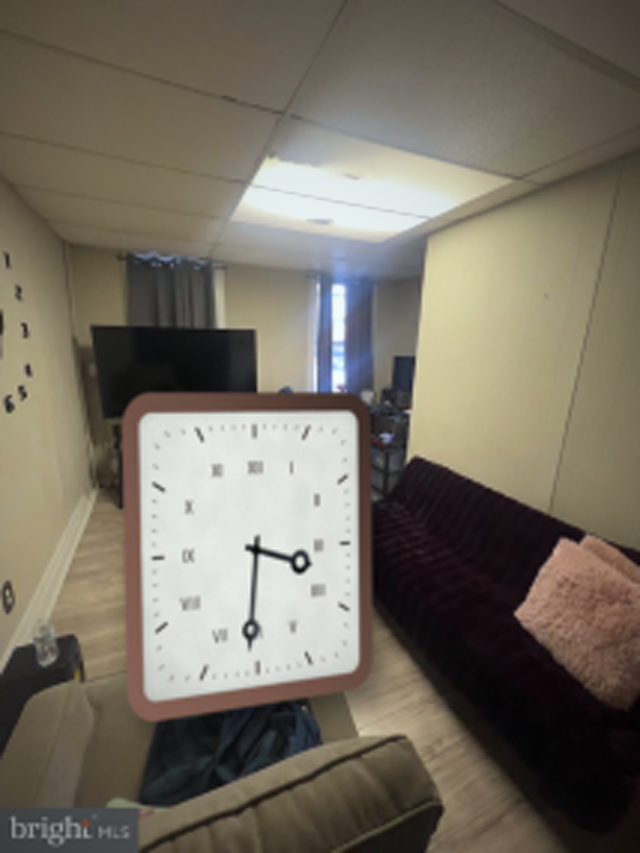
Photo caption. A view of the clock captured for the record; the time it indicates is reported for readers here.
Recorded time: 3:31
